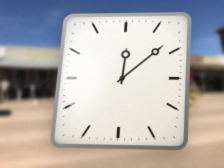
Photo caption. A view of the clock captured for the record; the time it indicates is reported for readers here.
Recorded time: 12:08
